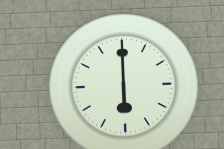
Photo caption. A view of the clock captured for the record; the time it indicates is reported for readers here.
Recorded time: 6:00
